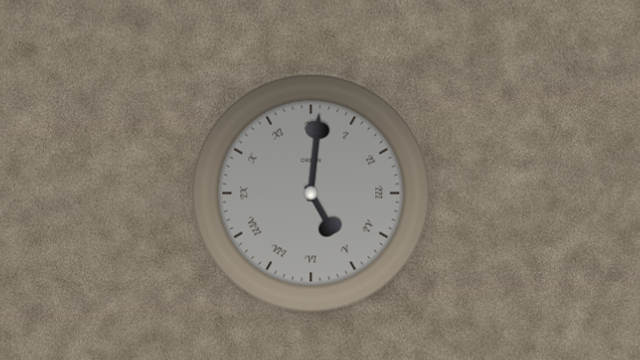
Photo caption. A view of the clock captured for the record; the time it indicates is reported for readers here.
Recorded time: 5:01
